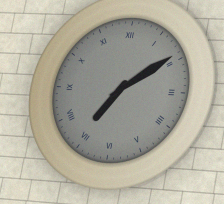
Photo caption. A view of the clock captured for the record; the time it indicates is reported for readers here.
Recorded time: 7:09
